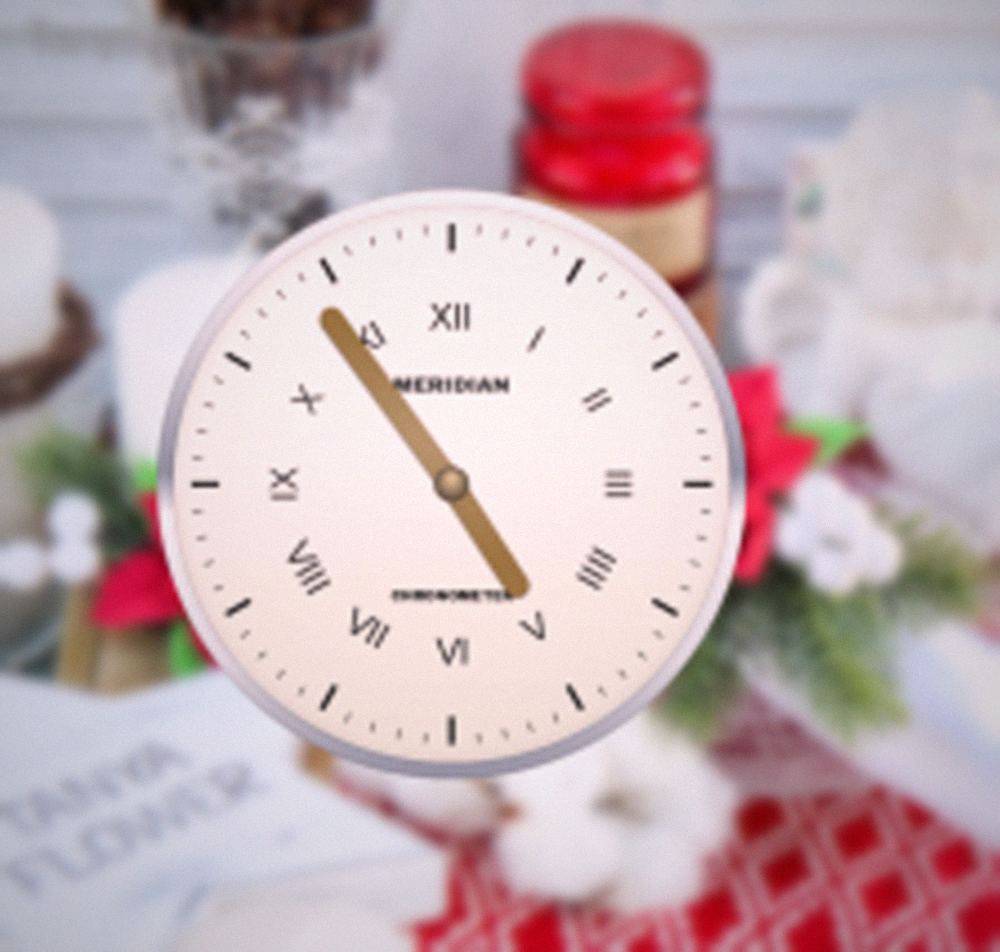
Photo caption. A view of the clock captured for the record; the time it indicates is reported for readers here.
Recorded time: 4:54
